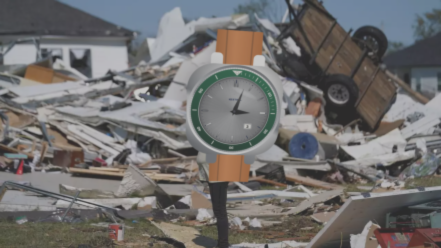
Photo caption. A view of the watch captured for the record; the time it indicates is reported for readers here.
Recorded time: 3:03
